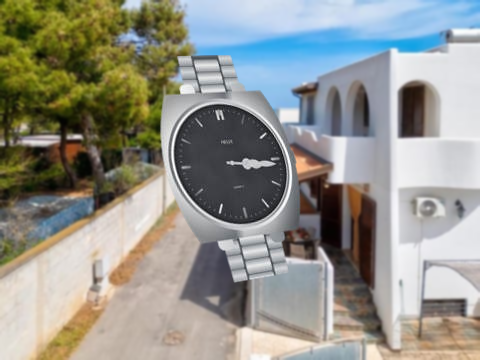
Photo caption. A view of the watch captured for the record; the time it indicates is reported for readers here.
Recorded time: 3:16
